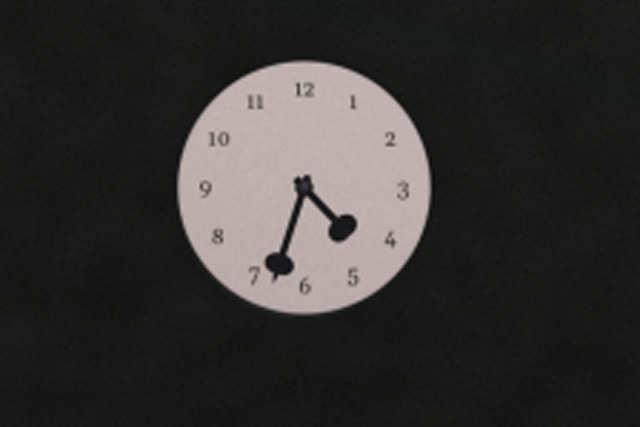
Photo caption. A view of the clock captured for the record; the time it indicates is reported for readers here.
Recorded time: 4:33
